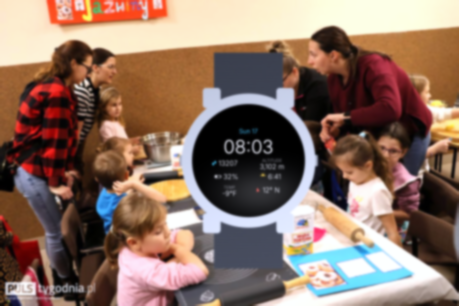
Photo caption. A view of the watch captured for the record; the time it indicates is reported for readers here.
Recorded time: 8:03
